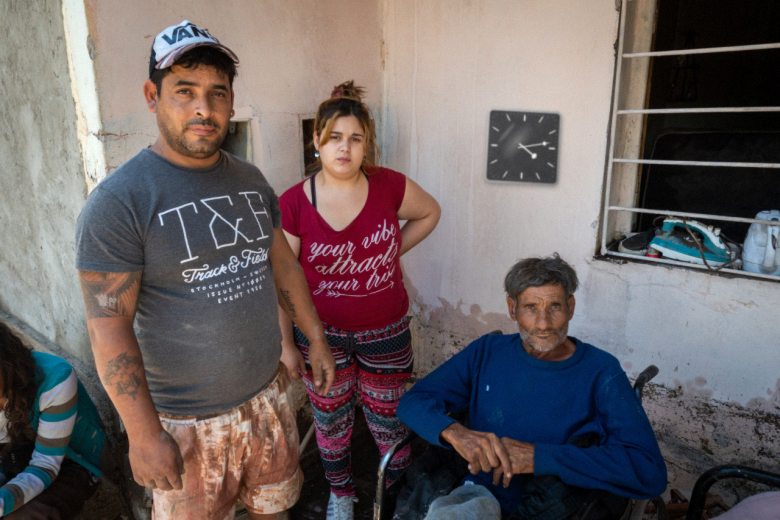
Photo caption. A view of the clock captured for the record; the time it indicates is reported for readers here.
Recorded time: 4:13
